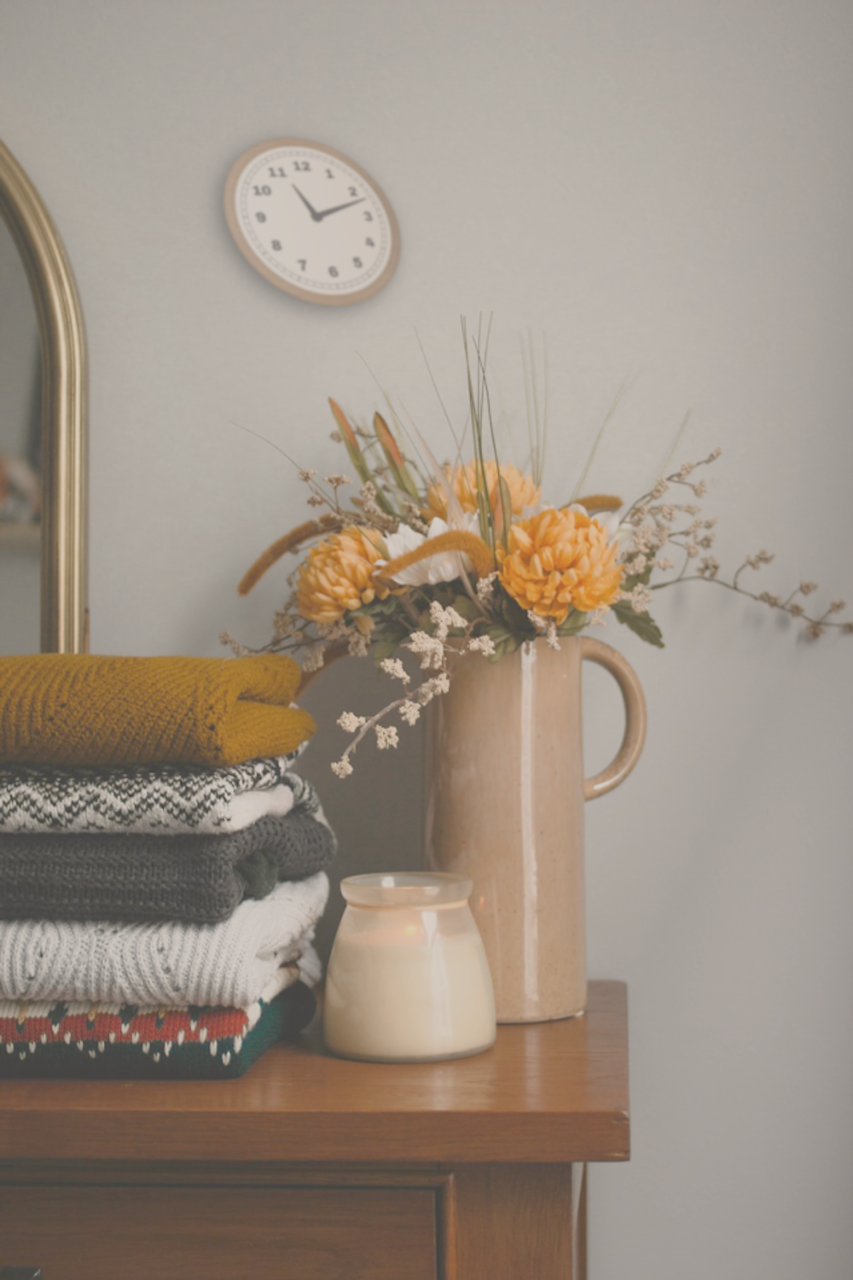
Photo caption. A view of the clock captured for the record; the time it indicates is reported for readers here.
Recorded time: 11:12
